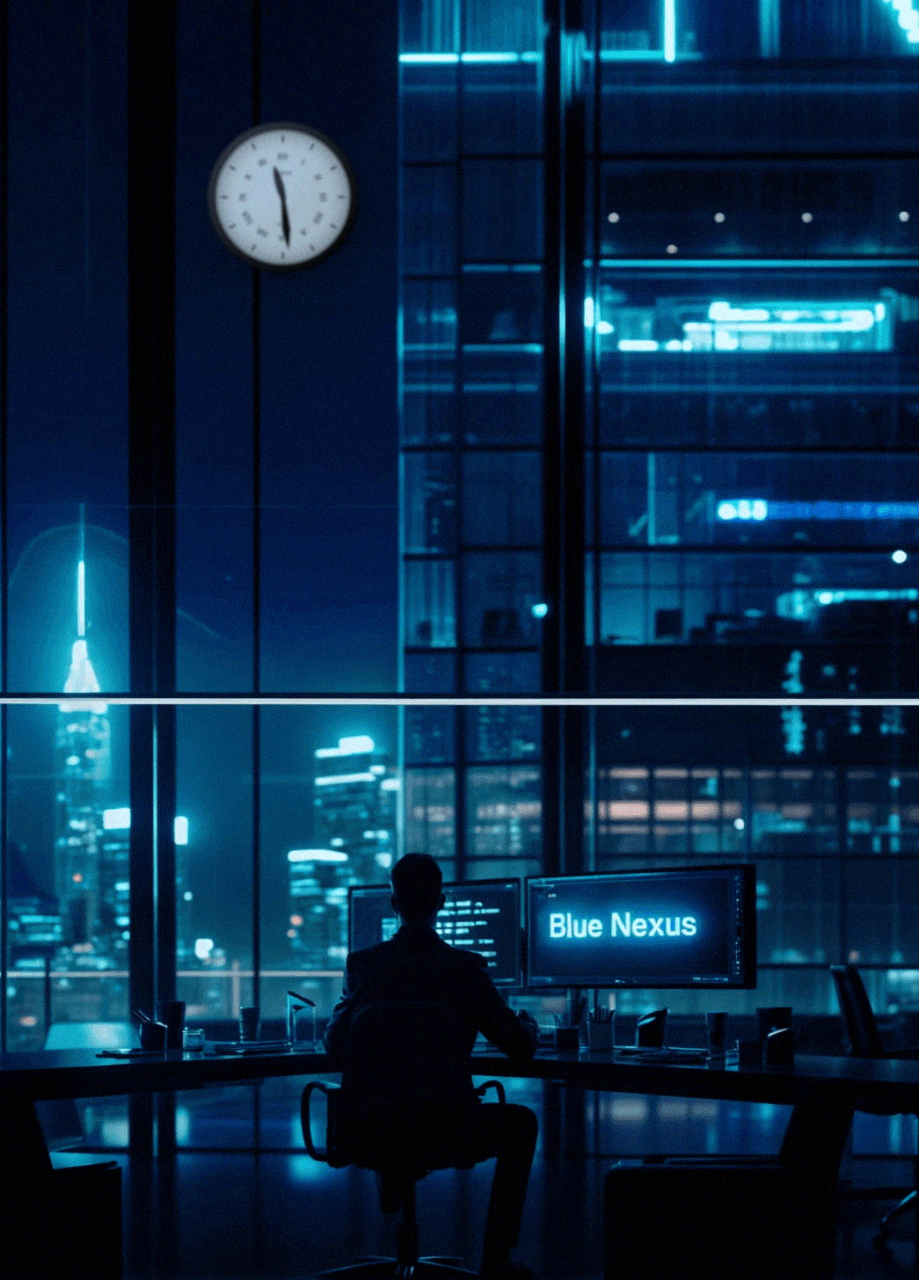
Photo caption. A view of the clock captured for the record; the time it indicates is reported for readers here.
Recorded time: 11:29
